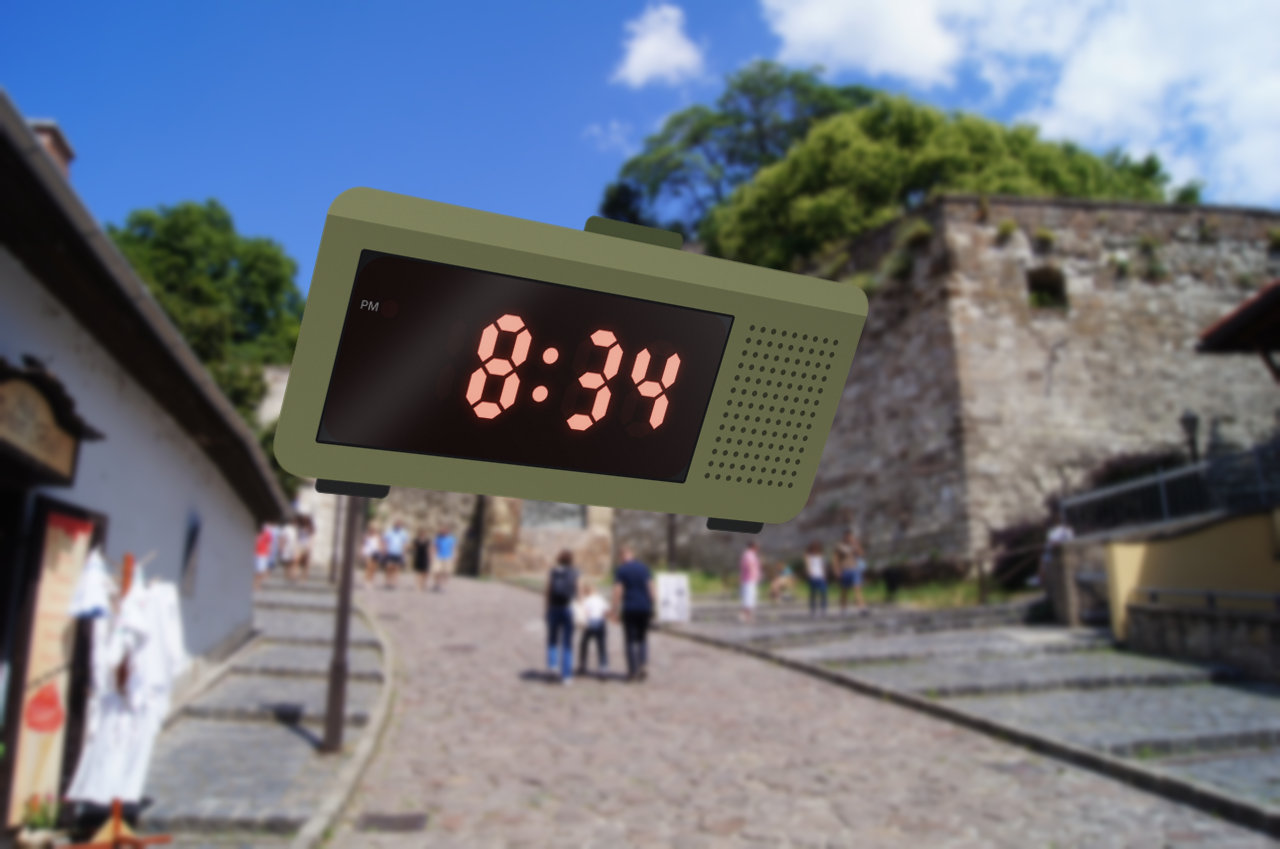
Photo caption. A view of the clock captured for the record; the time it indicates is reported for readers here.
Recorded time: 8:34
